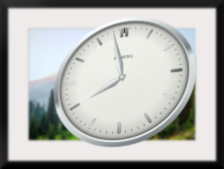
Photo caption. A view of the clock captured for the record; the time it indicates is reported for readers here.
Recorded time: 7:58
